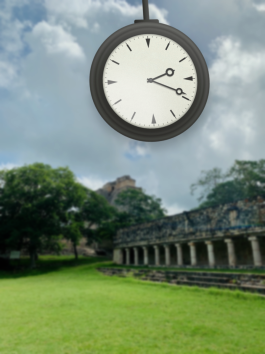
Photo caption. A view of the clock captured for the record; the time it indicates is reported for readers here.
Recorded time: 2:19
